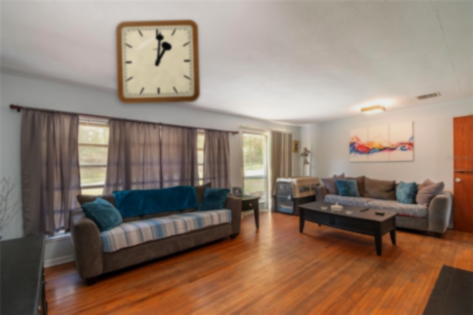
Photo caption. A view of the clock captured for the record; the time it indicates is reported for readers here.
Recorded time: 1:01
